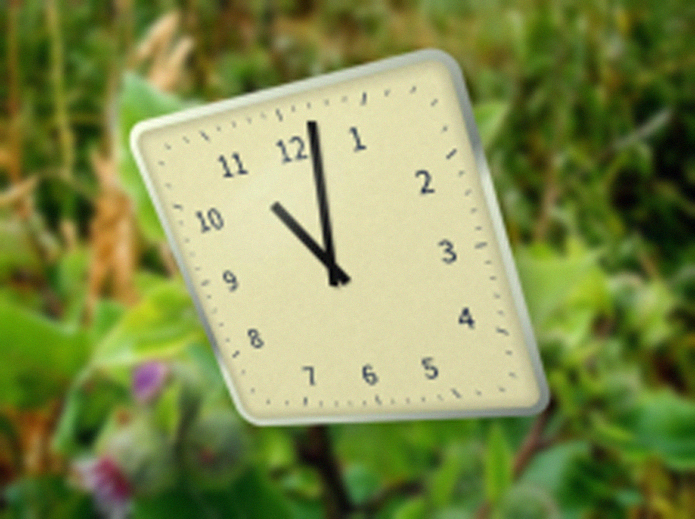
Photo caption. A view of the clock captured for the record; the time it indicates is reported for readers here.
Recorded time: 11:02
